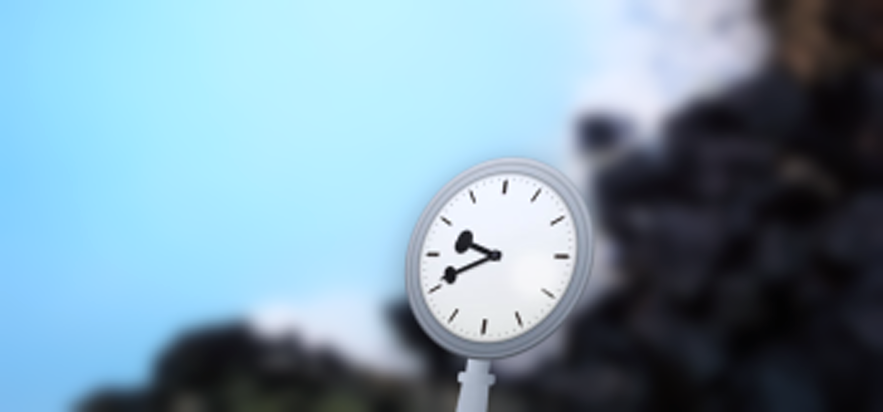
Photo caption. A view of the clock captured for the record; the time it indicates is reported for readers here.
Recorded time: 9:41
